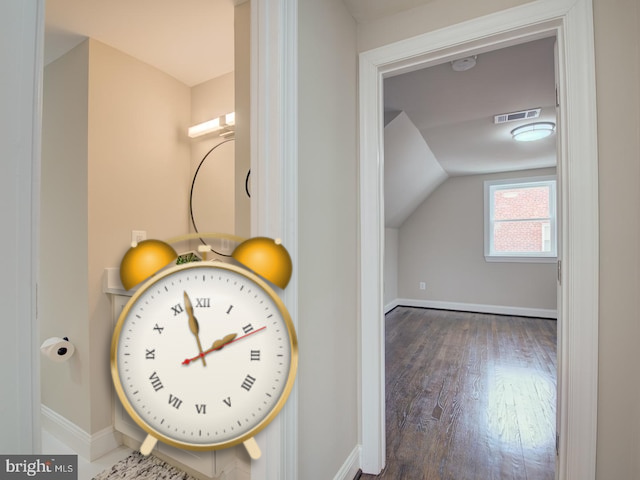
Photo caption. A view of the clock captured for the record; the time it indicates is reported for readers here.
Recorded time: 1:57:11
